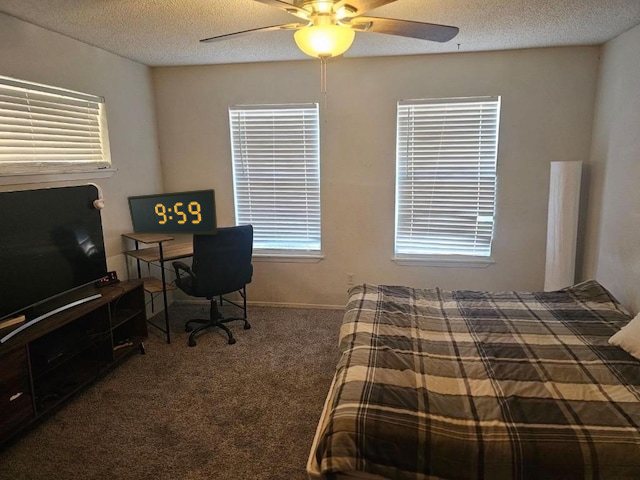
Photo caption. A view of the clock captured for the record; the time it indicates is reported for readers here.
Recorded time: 9:59
